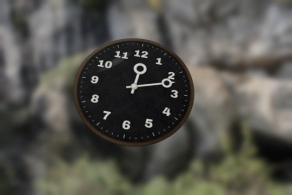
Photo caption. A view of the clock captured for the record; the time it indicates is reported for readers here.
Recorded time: 12:12
